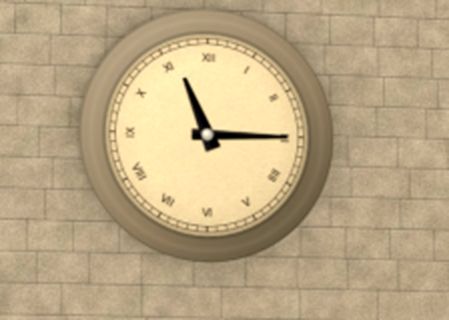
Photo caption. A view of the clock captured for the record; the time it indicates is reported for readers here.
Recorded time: 11:15
